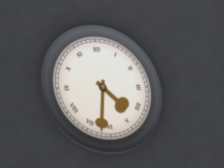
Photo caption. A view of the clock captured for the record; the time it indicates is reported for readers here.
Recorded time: 4:32
